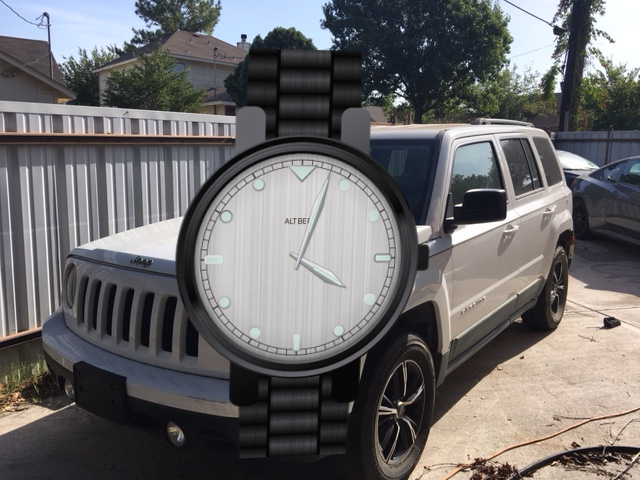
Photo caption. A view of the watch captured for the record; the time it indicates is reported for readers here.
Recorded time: 4:03
